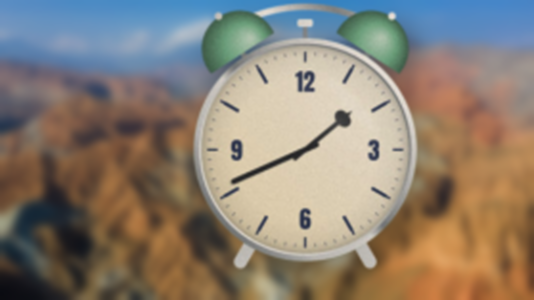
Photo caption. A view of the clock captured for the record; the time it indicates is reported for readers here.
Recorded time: 1:41
